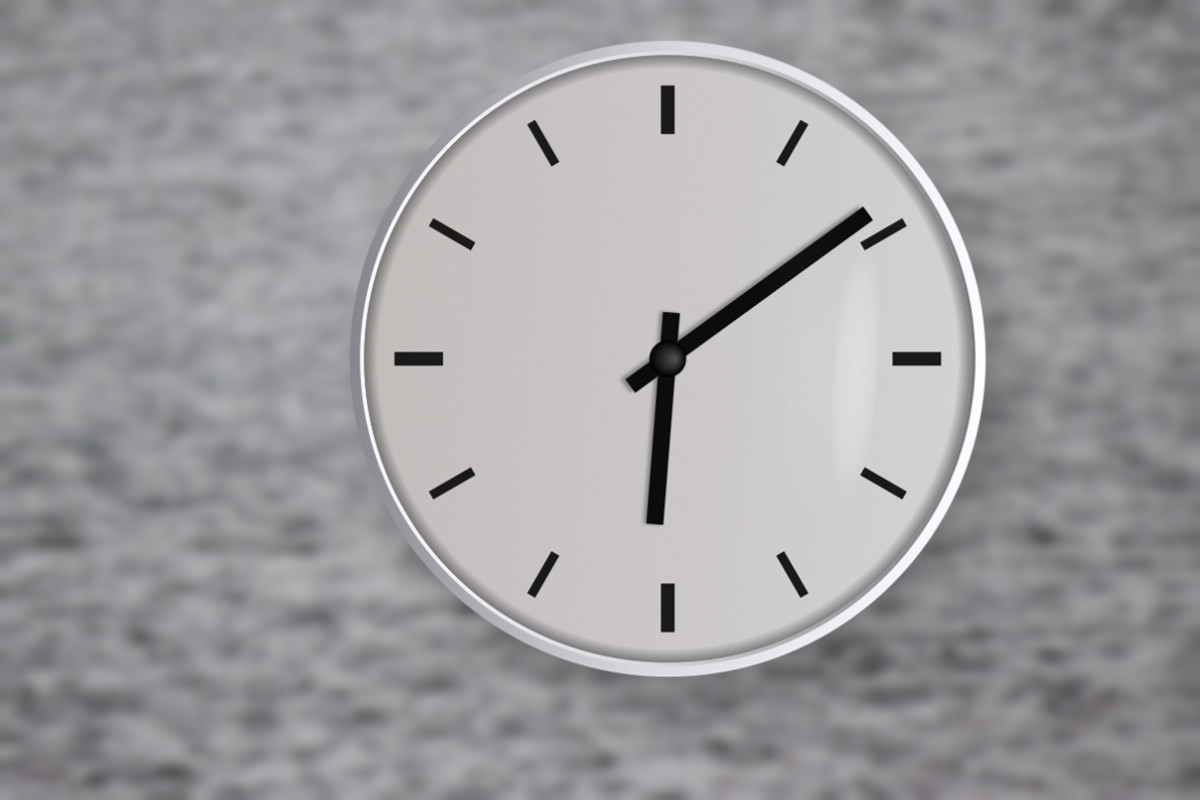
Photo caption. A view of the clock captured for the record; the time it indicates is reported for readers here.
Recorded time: 6:09
